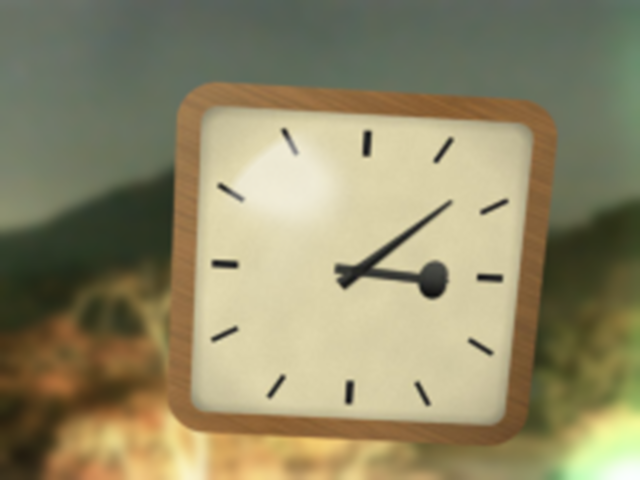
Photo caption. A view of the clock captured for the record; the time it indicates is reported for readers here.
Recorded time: 3:08
